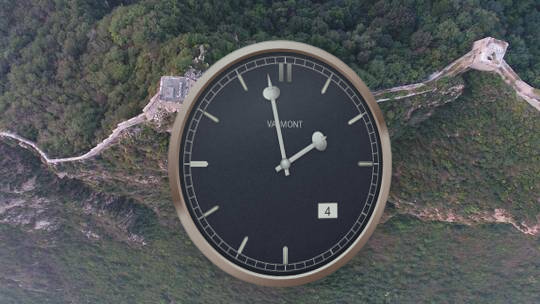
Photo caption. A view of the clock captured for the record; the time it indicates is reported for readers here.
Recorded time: 1:58
